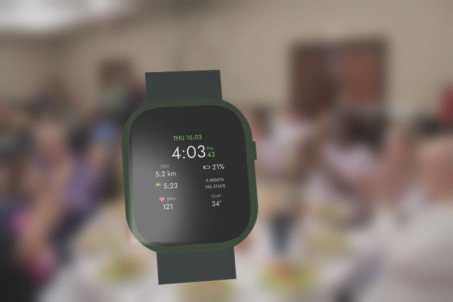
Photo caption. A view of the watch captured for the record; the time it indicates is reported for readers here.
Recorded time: 4:03
